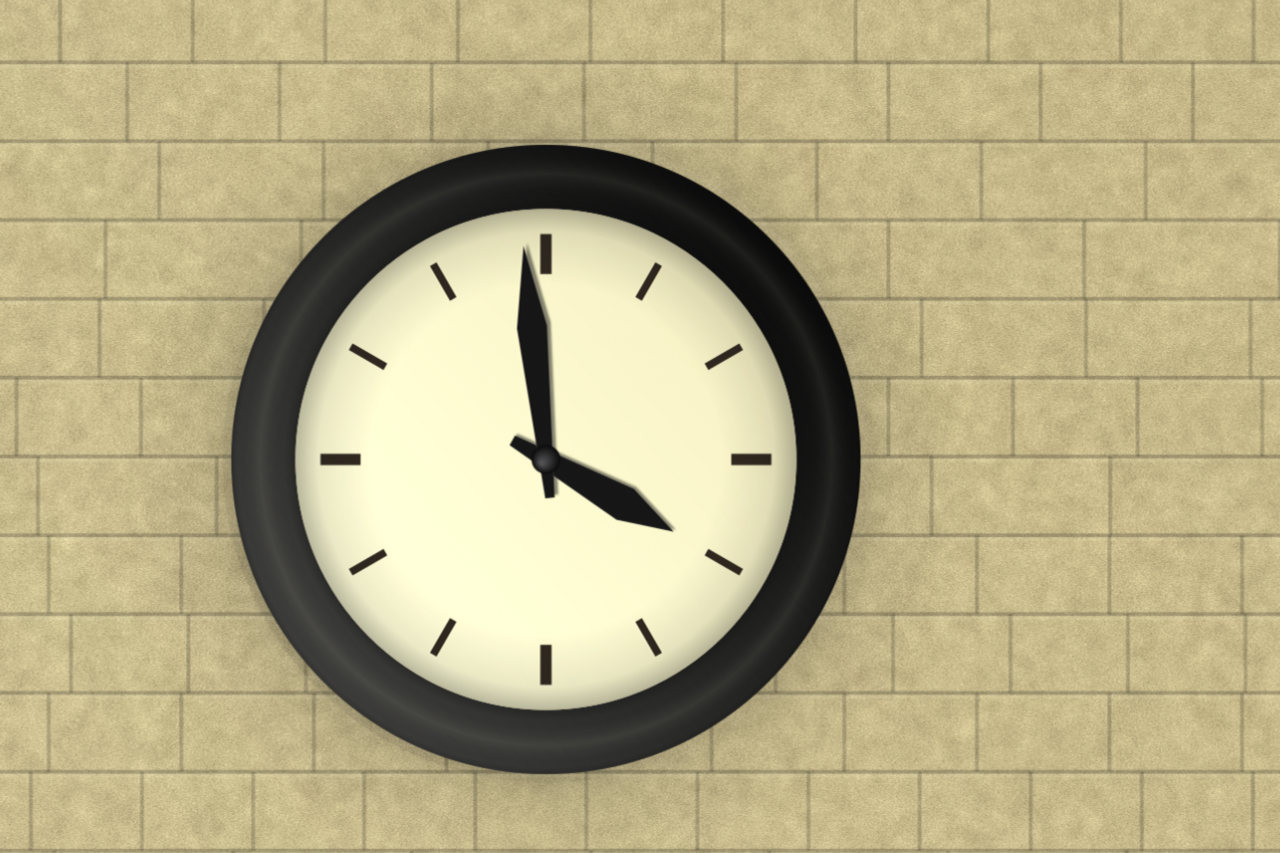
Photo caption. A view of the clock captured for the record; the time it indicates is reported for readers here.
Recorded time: 3:59
